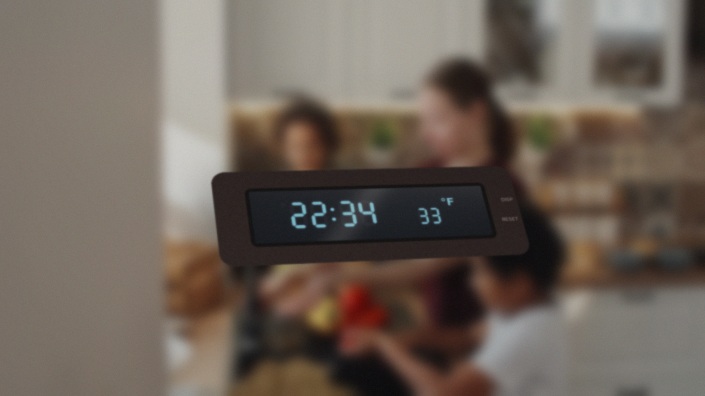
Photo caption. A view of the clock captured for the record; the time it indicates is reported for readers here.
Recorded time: 22:34
